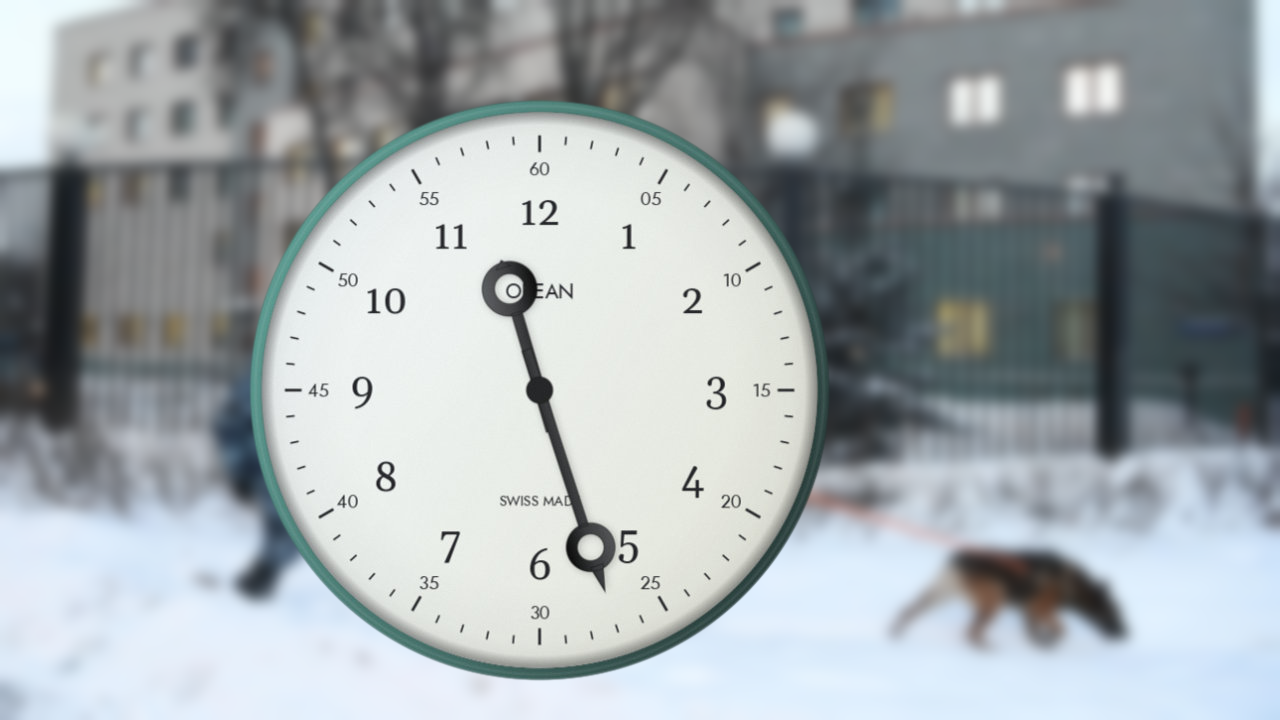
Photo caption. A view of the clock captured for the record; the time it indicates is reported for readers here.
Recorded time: 11:27
